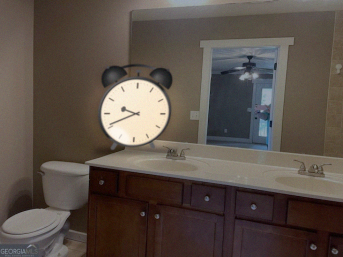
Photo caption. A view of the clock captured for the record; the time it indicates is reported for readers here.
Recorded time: 9:41
